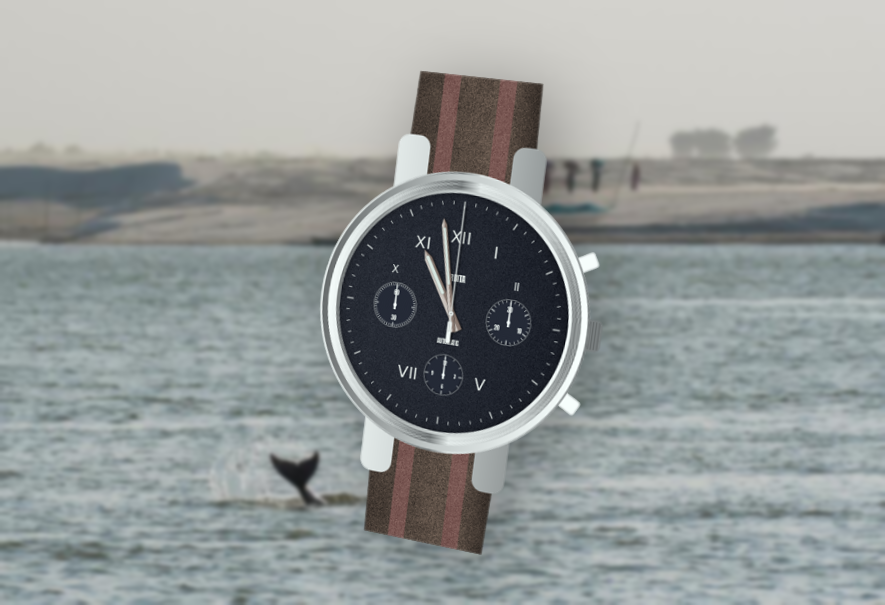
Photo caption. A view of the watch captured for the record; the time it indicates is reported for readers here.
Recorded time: 10:58
